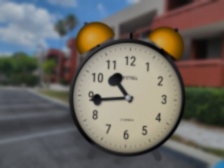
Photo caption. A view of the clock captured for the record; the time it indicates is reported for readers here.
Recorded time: 10:44
